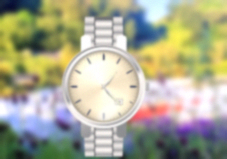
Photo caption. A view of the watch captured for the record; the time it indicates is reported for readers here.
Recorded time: 1:23
